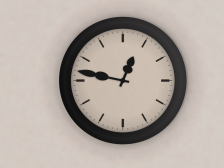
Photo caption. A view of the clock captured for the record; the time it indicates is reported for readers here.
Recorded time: 12:47
